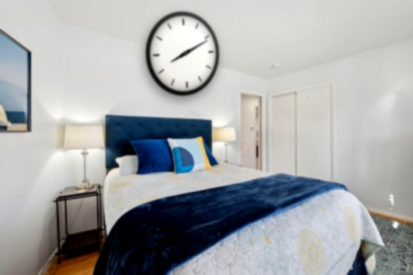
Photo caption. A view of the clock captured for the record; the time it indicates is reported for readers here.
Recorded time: 8:11
